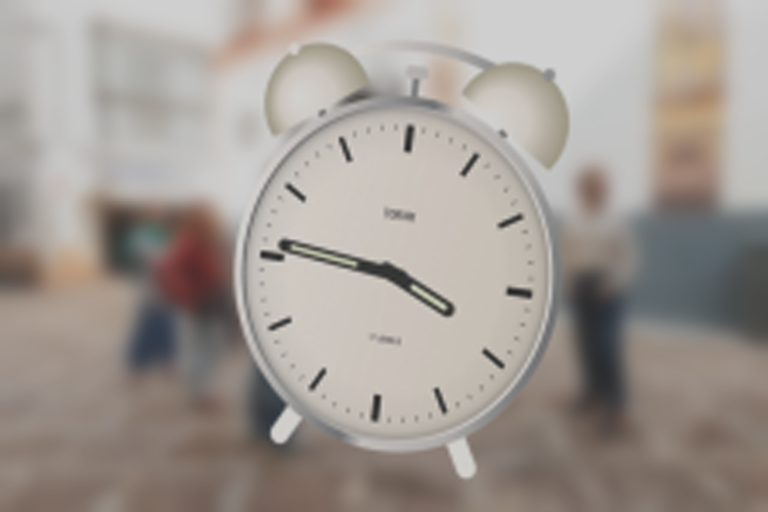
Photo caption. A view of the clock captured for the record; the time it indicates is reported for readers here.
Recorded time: 3:46
